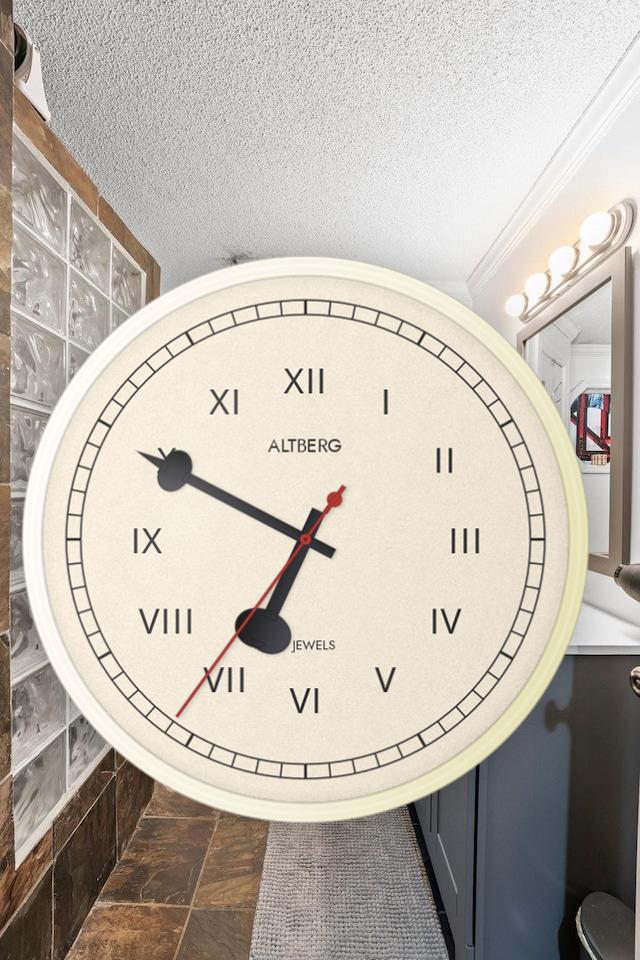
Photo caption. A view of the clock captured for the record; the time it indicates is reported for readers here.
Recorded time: 6:49:36
